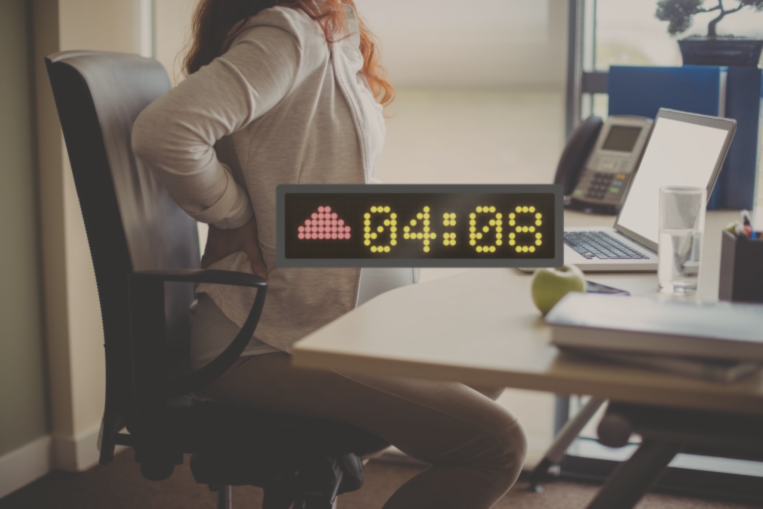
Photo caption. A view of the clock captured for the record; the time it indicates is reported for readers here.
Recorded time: 4:08
